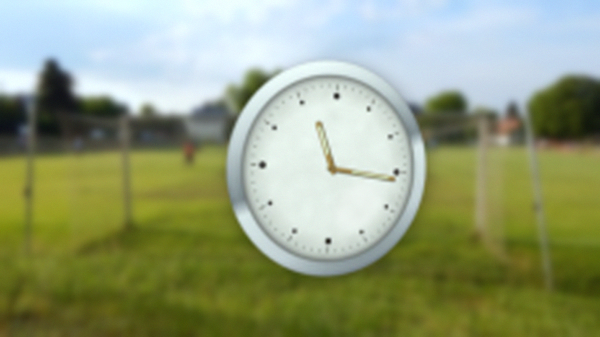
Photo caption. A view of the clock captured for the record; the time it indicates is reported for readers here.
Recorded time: 11:16
